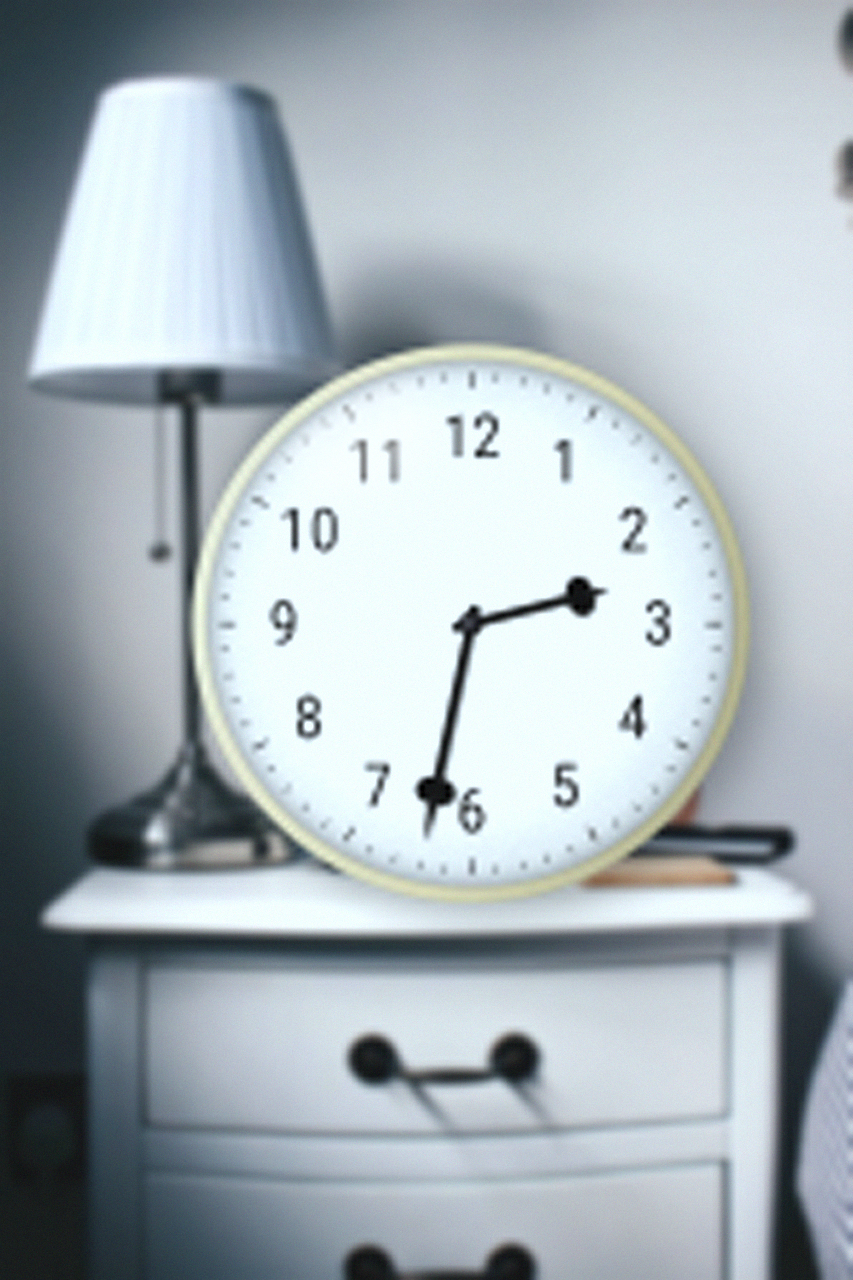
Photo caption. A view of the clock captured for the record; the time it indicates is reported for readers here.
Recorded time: 2:32
